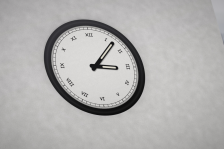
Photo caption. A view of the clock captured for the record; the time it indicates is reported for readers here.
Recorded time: 3:07
